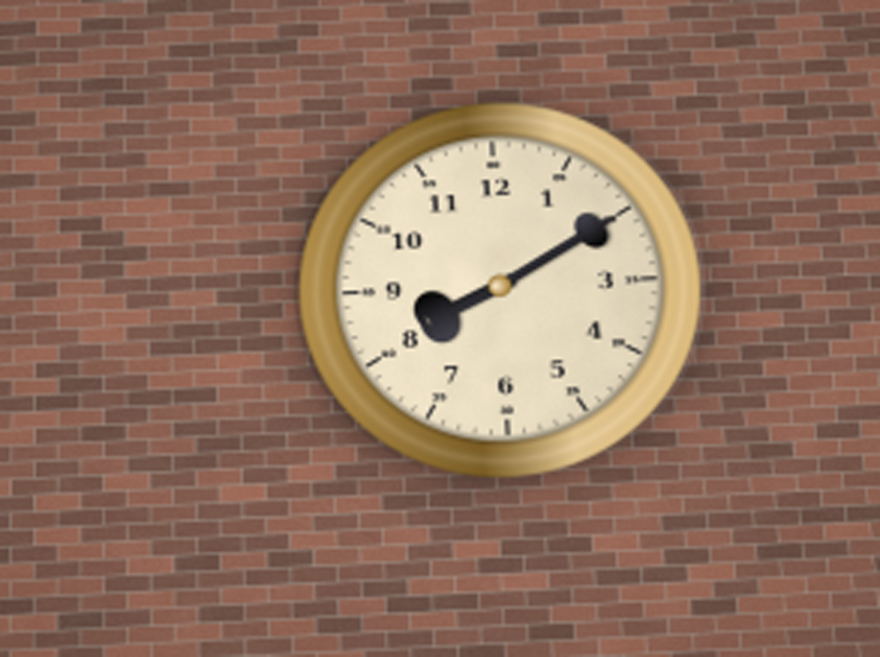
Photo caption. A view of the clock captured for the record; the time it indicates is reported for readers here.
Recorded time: 8:10
